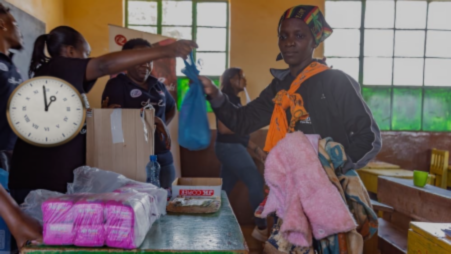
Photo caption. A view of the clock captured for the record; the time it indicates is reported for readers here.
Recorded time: 12:59
